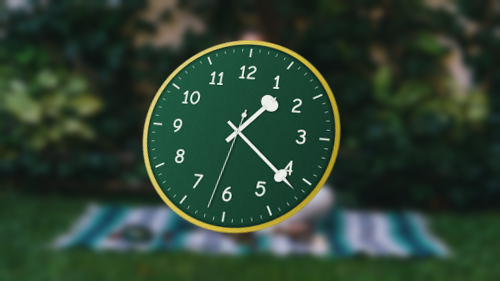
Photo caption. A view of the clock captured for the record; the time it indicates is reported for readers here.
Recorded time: 1:21:32
